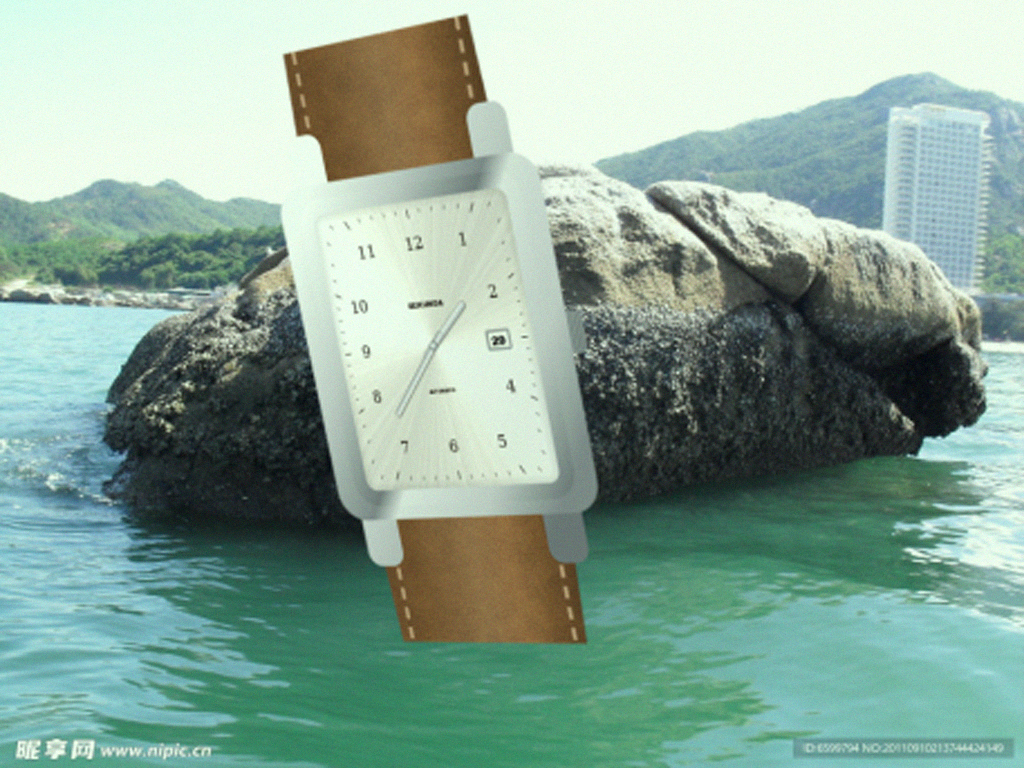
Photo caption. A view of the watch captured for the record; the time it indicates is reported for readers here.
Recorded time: 1:37
